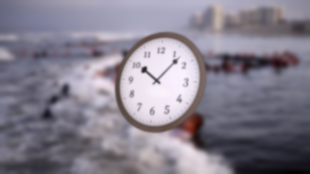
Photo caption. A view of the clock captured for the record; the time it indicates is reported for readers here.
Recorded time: 10:07
